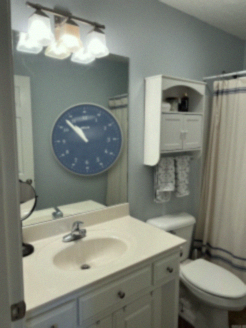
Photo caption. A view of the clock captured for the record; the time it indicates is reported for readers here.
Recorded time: 10:53
